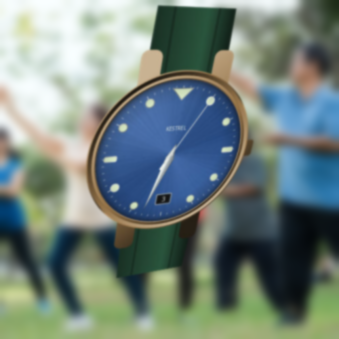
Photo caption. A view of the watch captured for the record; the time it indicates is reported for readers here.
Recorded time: 6:33:05
